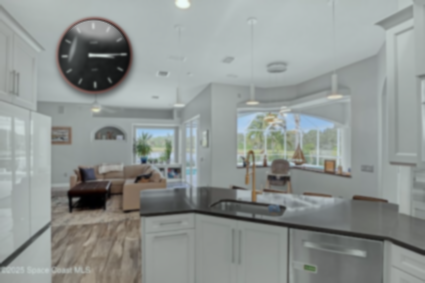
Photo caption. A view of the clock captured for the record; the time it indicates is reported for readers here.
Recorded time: 3:15
